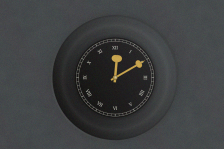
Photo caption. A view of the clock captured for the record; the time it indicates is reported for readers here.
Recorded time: 12:10
